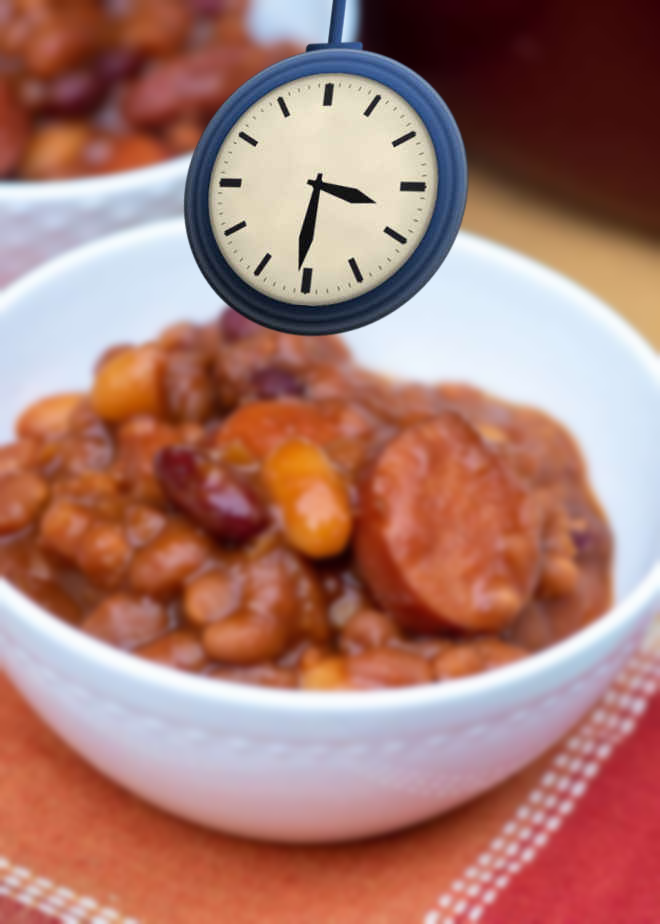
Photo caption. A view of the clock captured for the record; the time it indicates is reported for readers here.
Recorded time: 3:31
